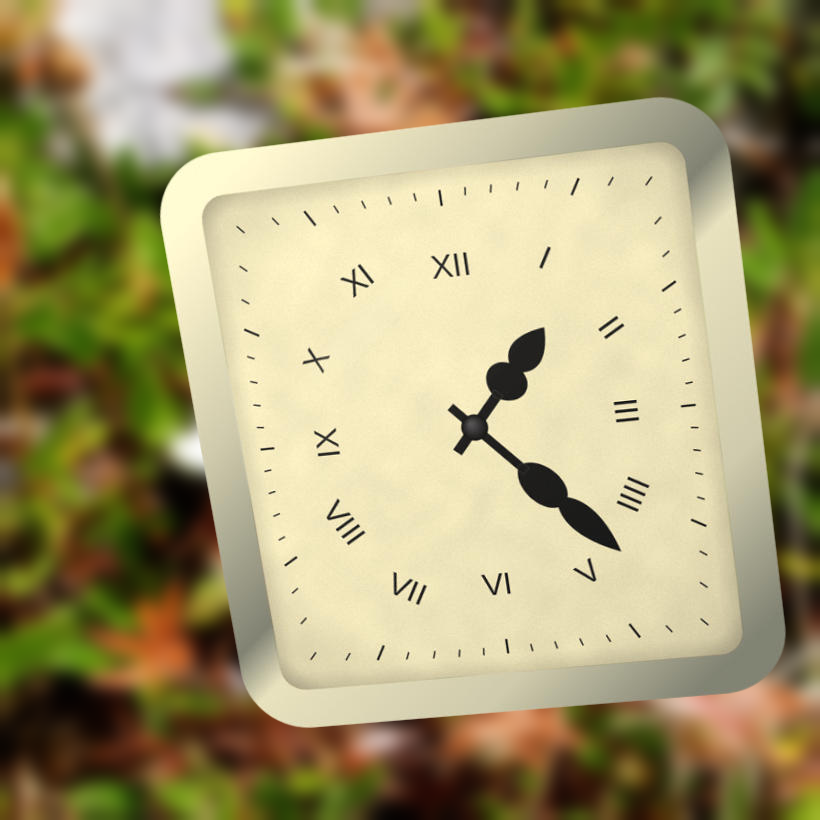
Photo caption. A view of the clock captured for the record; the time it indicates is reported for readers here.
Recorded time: 1:23
